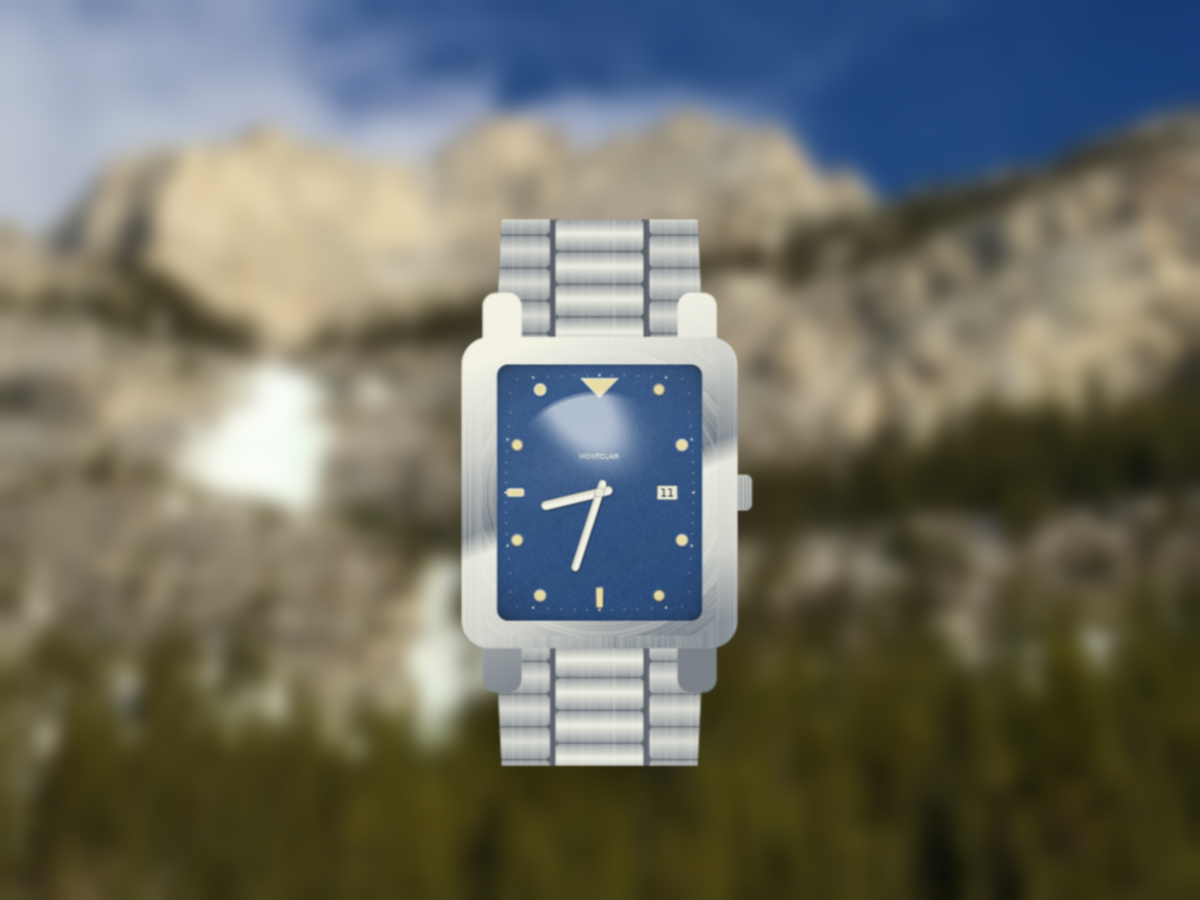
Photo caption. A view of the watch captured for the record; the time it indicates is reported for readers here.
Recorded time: 8:33
